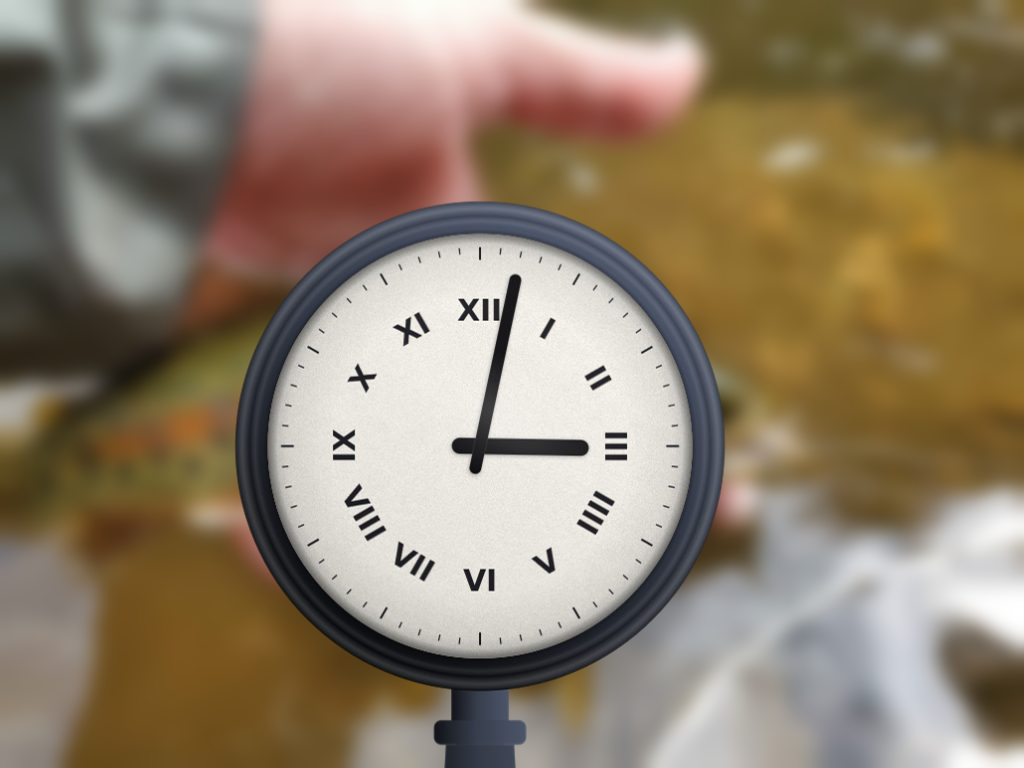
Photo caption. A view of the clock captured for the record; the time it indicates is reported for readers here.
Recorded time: 3:02
